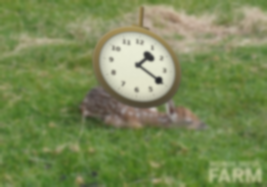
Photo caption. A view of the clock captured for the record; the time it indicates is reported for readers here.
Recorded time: 1:20
